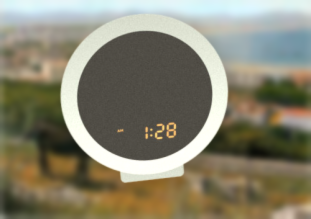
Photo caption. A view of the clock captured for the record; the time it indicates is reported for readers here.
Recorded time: 1:28
